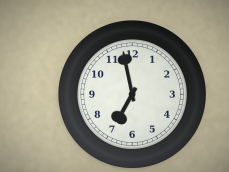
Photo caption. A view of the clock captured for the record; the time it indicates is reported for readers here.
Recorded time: 6:58
